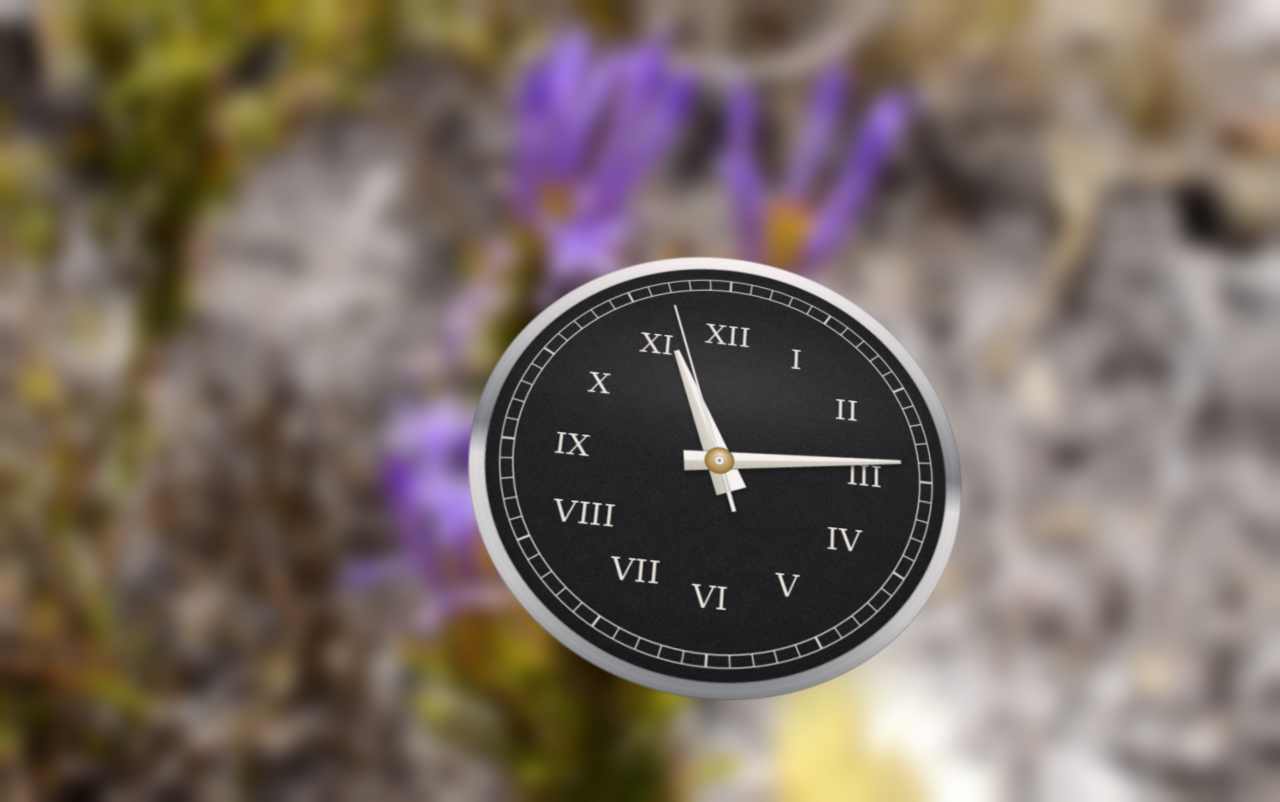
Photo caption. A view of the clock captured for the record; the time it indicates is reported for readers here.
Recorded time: 11:13:57
